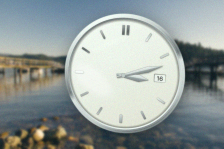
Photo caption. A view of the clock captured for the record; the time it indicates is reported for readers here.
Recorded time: 3:12
